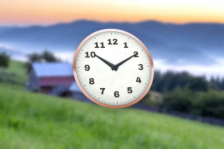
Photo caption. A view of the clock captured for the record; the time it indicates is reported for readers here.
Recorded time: 10:10
